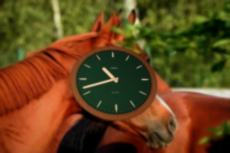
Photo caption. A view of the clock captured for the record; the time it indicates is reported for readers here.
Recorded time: 10:42
